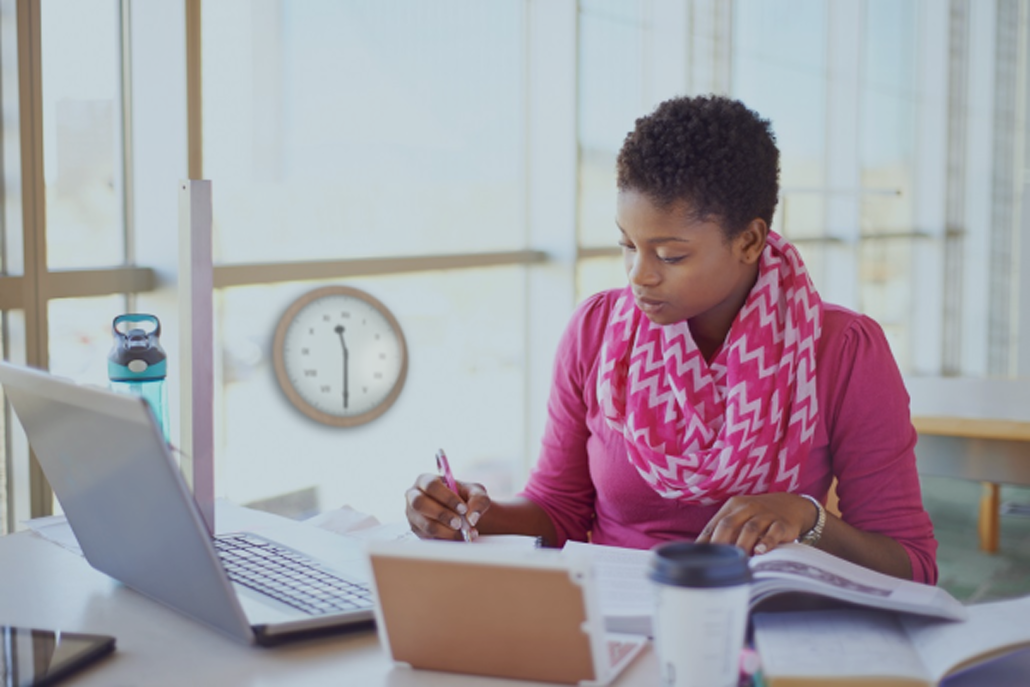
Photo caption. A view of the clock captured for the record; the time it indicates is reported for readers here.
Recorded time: 11:30
